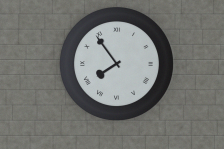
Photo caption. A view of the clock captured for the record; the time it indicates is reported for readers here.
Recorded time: 7:54
